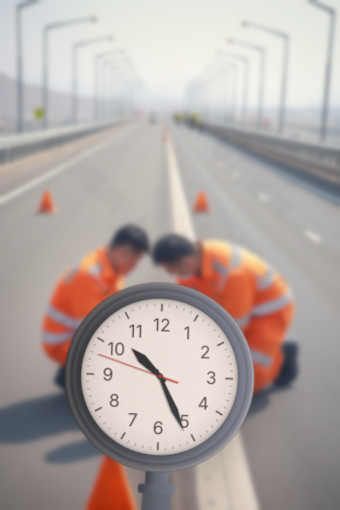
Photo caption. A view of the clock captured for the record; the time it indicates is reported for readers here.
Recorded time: 10:25:48
